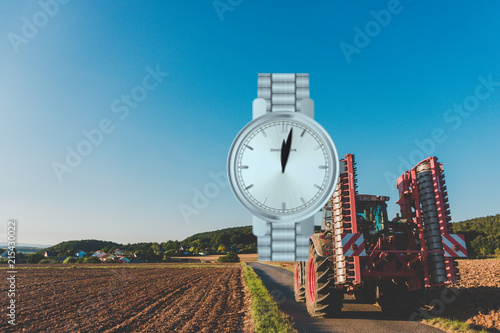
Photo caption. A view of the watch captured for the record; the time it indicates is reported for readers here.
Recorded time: 12:02
